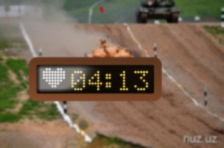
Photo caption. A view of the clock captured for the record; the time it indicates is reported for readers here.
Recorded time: 4:13
